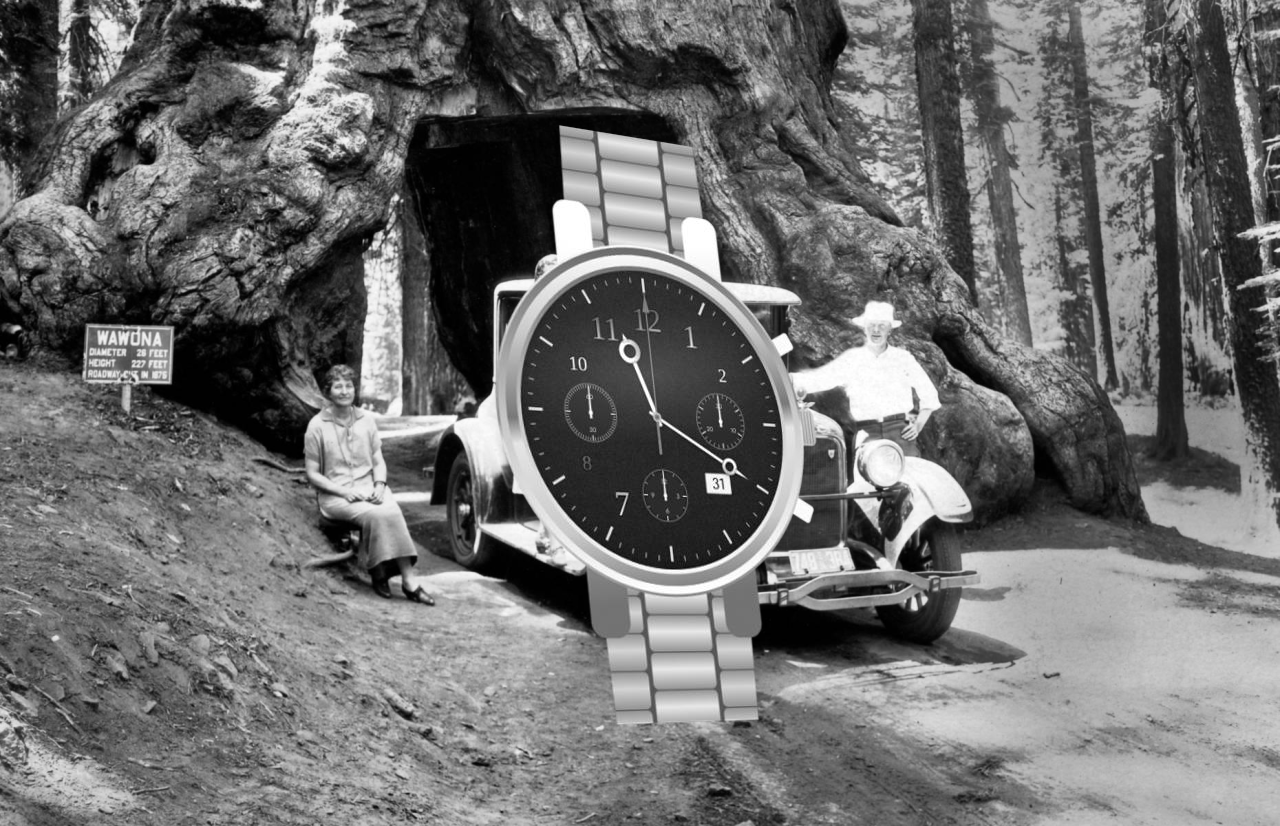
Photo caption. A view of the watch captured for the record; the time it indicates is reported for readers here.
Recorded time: 11:20
